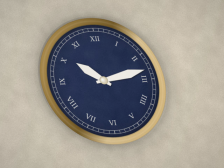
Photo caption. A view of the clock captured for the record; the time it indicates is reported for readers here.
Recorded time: 10:13
